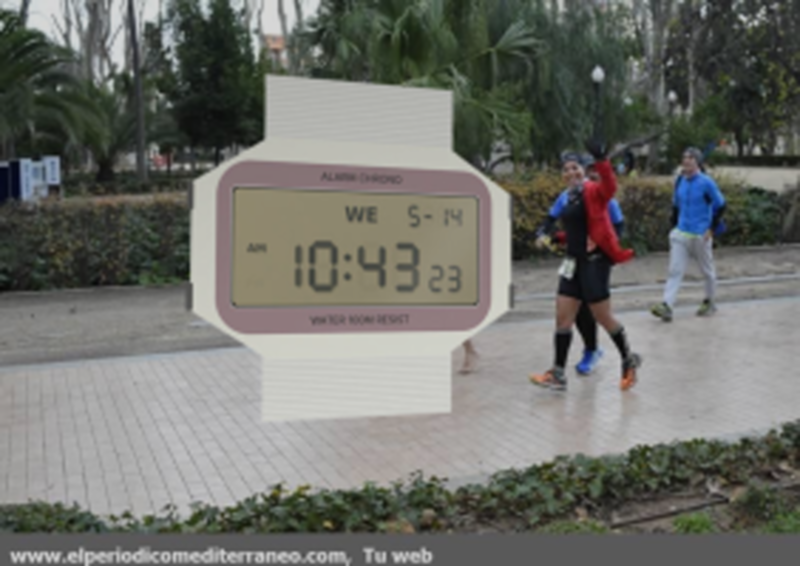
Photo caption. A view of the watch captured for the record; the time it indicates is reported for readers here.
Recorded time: 10:43:23
